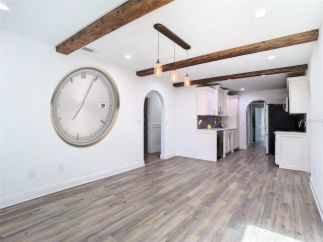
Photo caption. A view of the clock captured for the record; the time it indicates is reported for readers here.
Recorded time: 7:04
